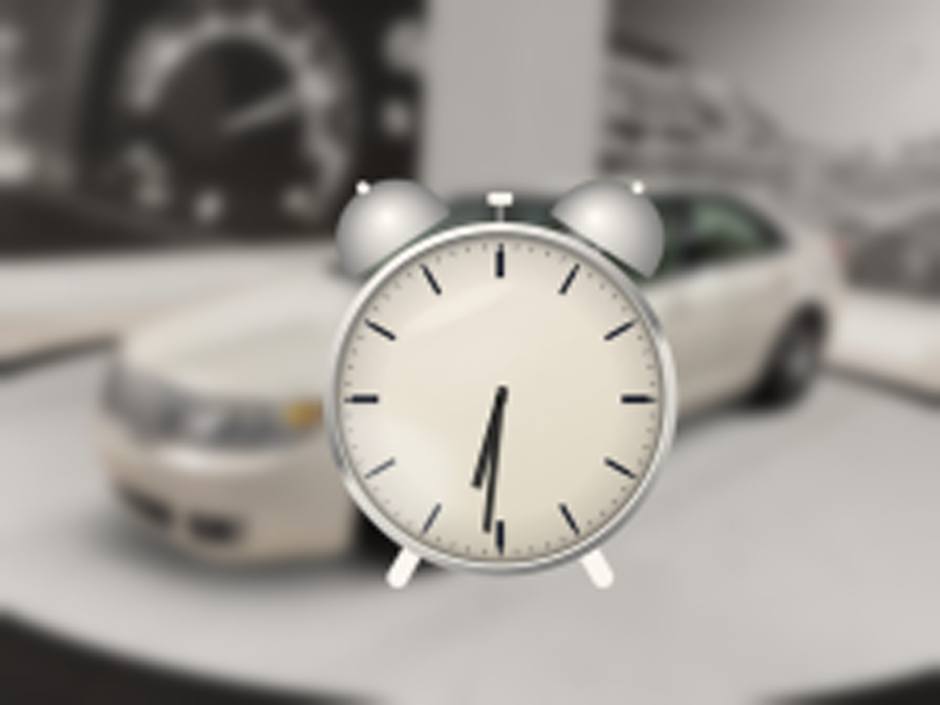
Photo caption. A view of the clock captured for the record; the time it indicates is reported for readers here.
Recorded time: 6:31
